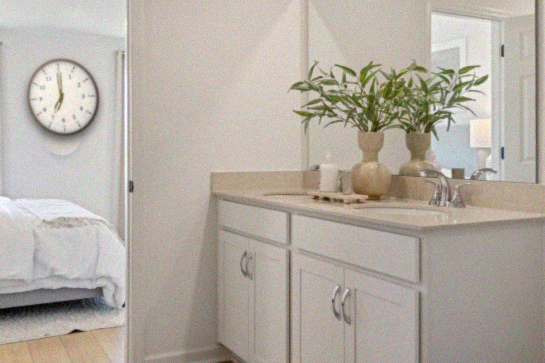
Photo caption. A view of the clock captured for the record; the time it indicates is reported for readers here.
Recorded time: 7:00
